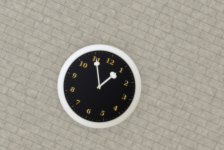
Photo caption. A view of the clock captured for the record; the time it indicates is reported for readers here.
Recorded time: 12:55
